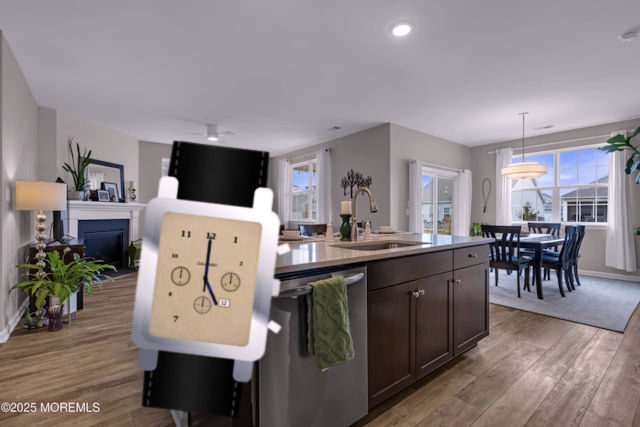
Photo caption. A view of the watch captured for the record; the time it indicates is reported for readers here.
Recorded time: 5:00
